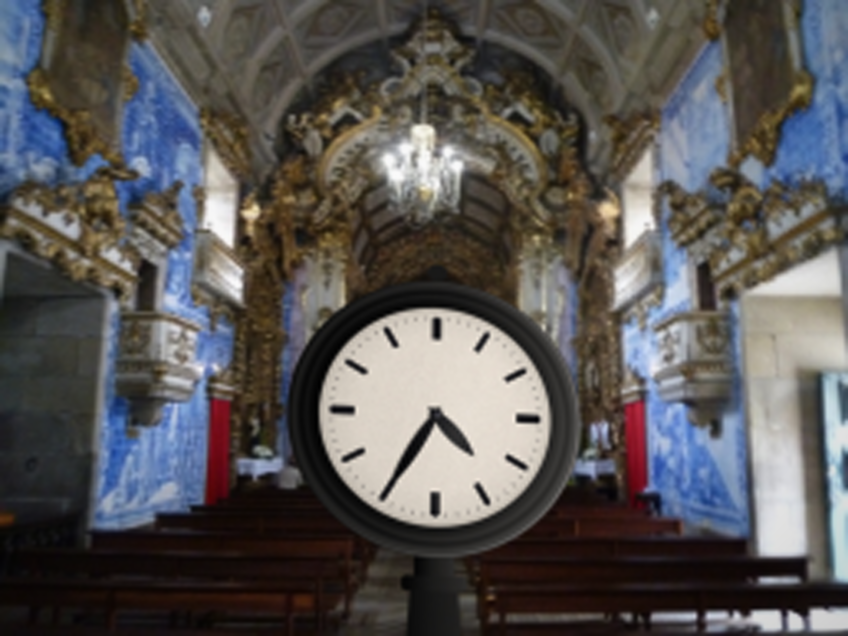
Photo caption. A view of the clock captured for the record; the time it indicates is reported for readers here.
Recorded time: 4:35
